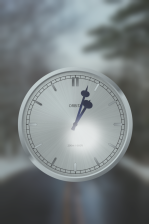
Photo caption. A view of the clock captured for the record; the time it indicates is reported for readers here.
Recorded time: 1:03
